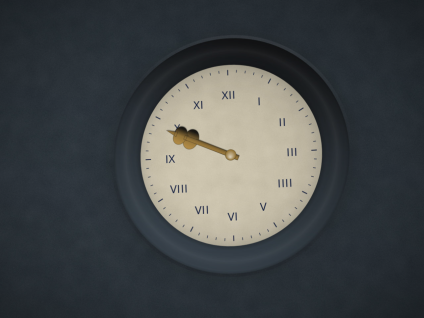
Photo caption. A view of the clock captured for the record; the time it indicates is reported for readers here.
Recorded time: 9:49
